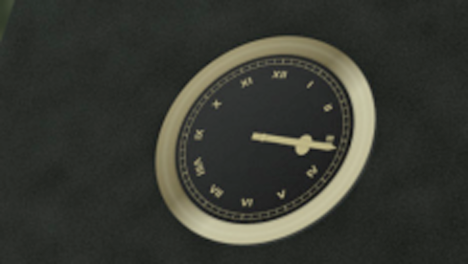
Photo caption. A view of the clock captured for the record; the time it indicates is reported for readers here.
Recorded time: 3:16
